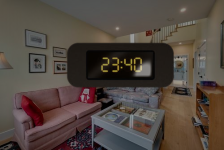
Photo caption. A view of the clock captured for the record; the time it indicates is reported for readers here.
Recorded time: 23:40
